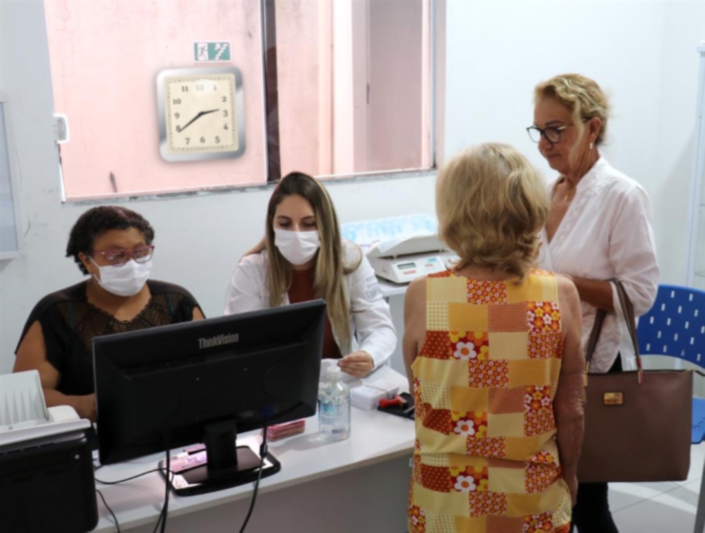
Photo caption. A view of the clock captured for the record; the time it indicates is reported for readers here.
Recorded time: 2:39
